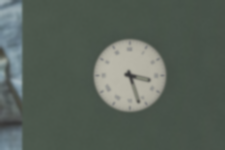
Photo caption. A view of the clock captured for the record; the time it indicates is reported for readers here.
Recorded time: 3:27
